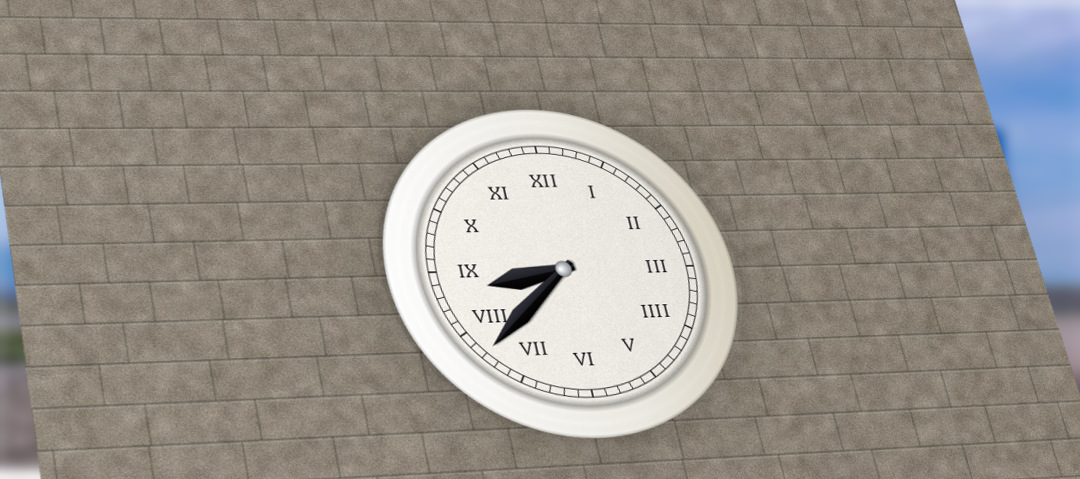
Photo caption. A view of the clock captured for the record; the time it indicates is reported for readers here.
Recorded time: 8:38
